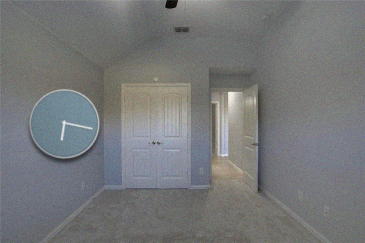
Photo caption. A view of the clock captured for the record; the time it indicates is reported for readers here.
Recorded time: 6:17
